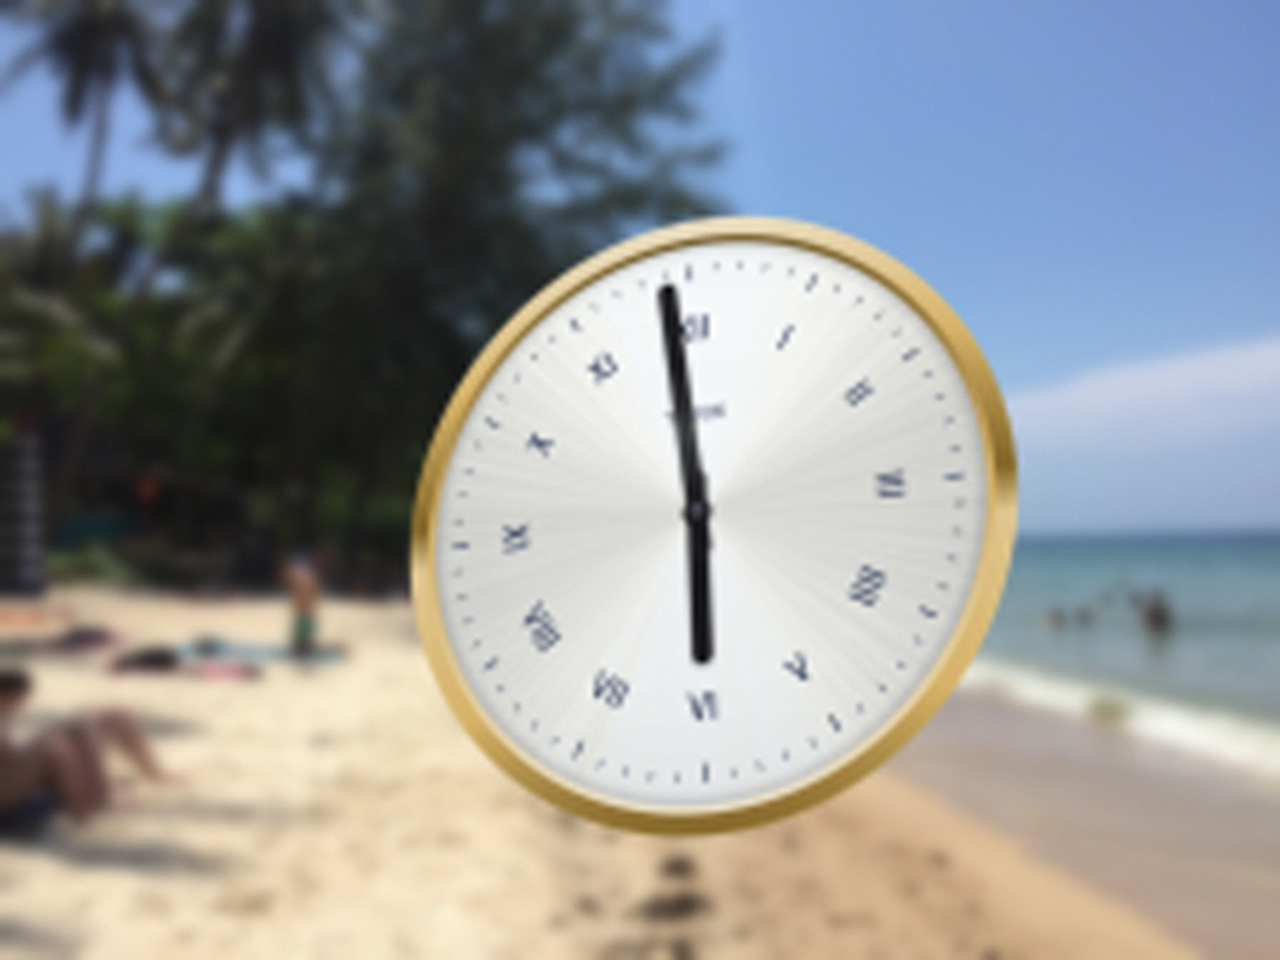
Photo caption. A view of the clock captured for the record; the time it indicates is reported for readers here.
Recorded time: 5:59
